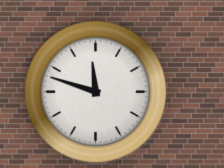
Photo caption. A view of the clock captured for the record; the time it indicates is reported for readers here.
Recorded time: 11:48
